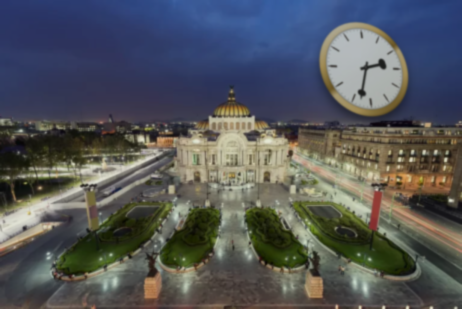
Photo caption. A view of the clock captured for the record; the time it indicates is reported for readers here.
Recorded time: 2:33
